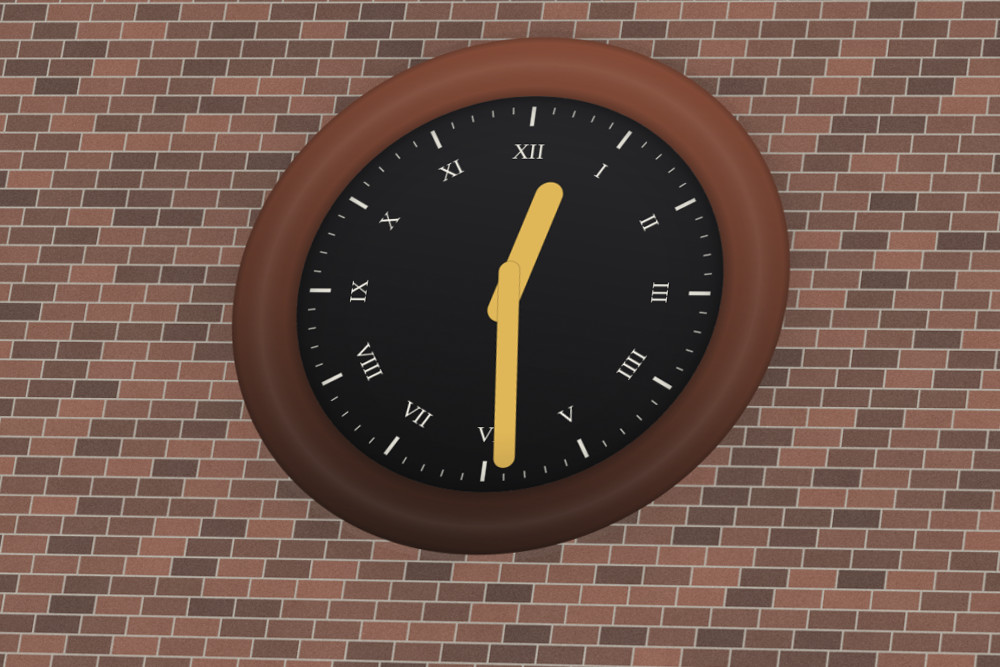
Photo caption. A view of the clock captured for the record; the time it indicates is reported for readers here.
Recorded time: 12:29
